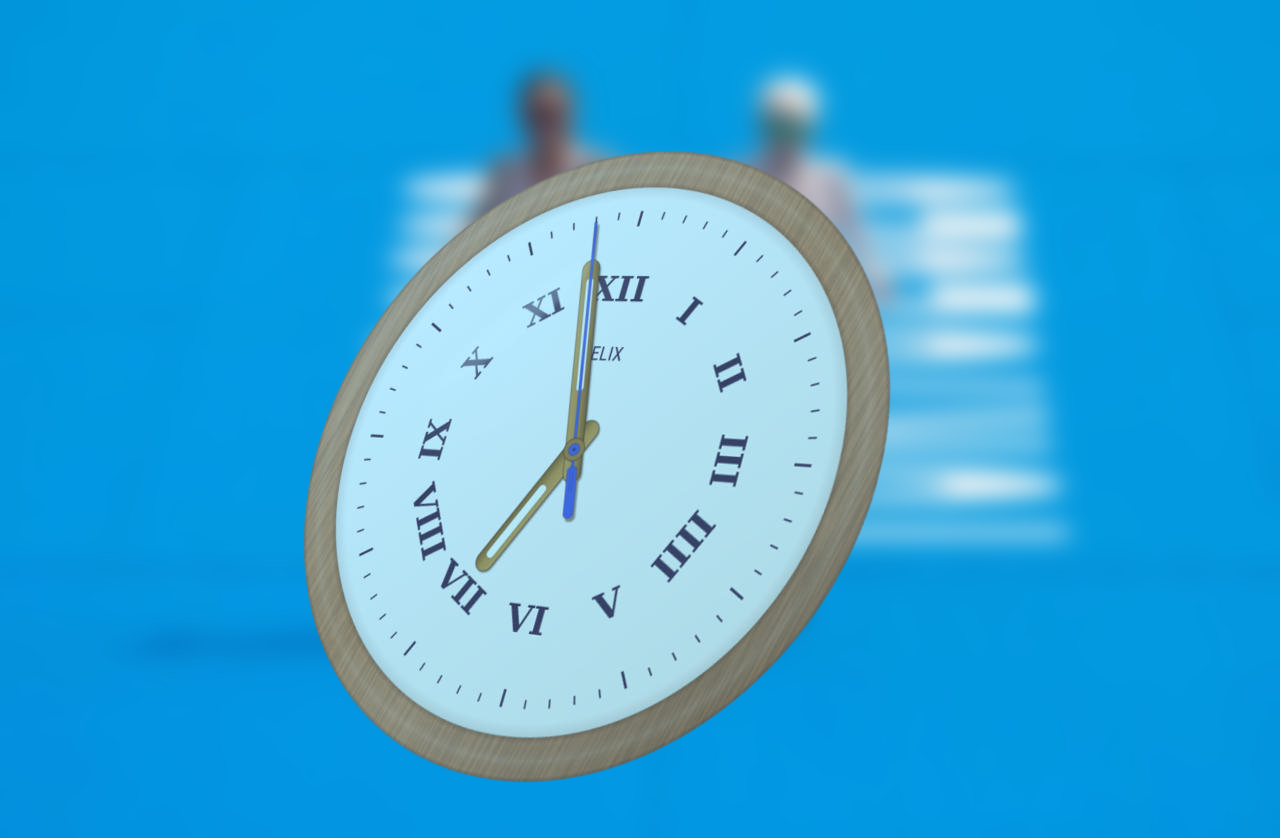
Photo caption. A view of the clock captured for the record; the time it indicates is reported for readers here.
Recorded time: 6:57:58
